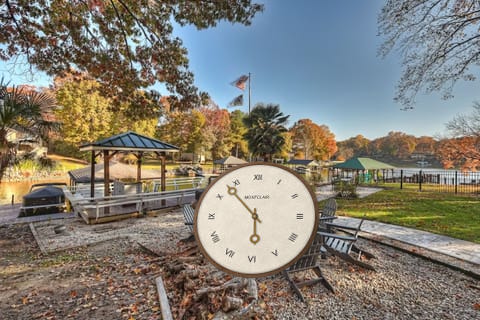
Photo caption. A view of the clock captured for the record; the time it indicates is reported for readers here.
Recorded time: 5:53
